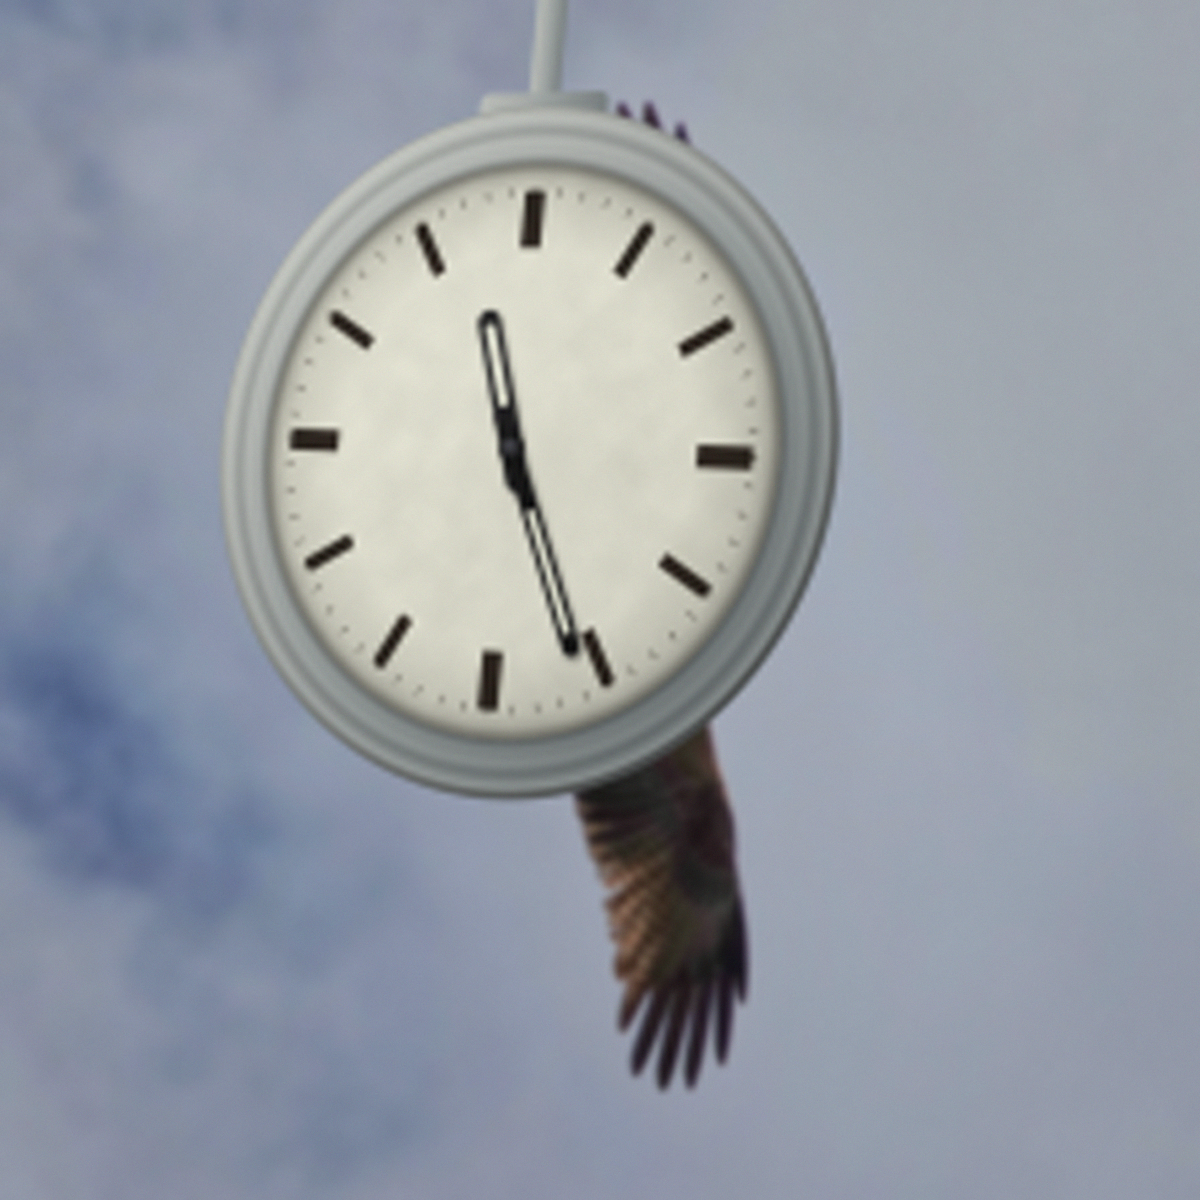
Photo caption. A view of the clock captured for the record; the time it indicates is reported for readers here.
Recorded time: 11:26
